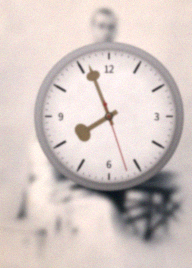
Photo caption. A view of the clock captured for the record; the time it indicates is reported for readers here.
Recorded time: 7:56:27
